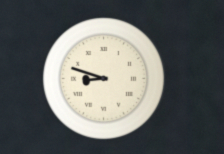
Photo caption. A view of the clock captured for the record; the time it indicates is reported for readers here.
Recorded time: 8:48
